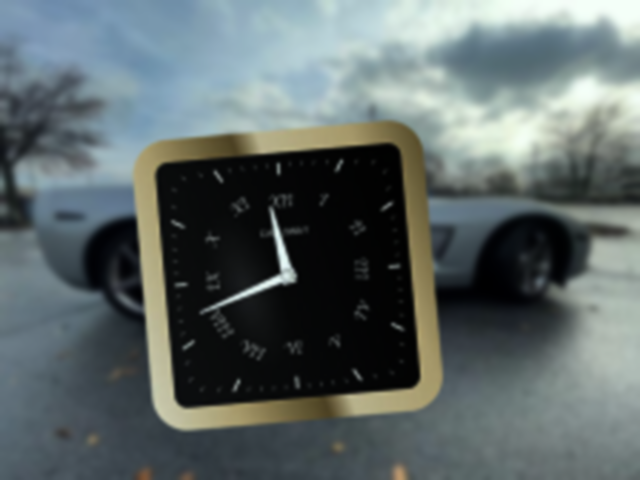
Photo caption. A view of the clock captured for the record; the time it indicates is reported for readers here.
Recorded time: 11:42
